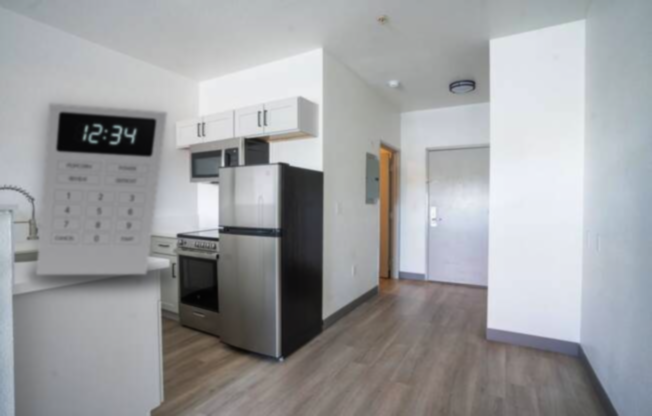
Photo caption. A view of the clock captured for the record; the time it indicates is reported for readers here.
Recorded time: 12:34
